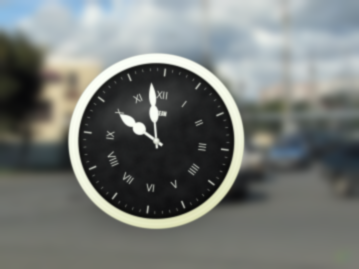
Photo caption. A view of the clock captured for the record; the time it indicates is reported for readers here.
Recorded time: 9:58
